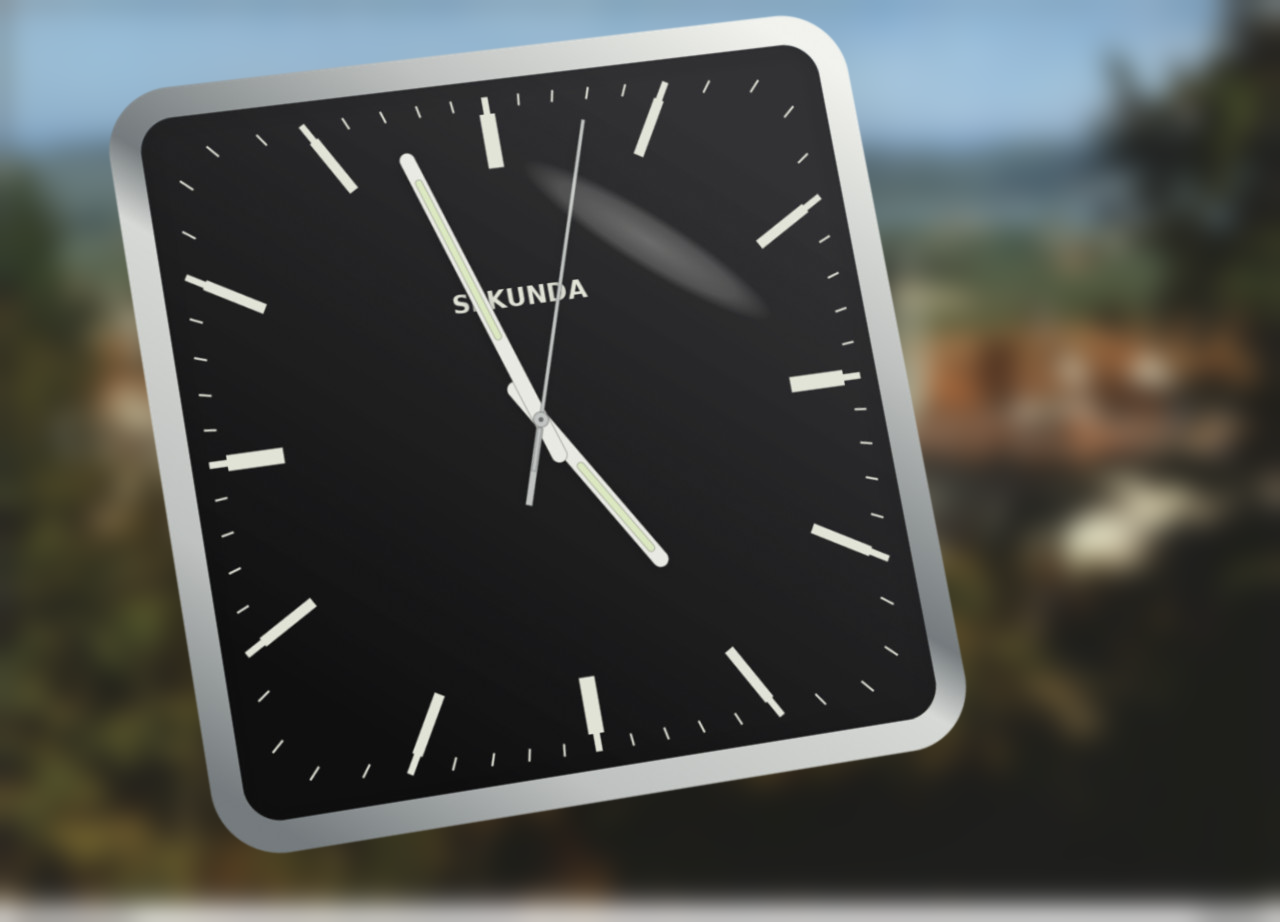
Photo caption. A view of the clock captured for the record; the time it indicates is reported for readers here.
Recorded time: 4:57:03
